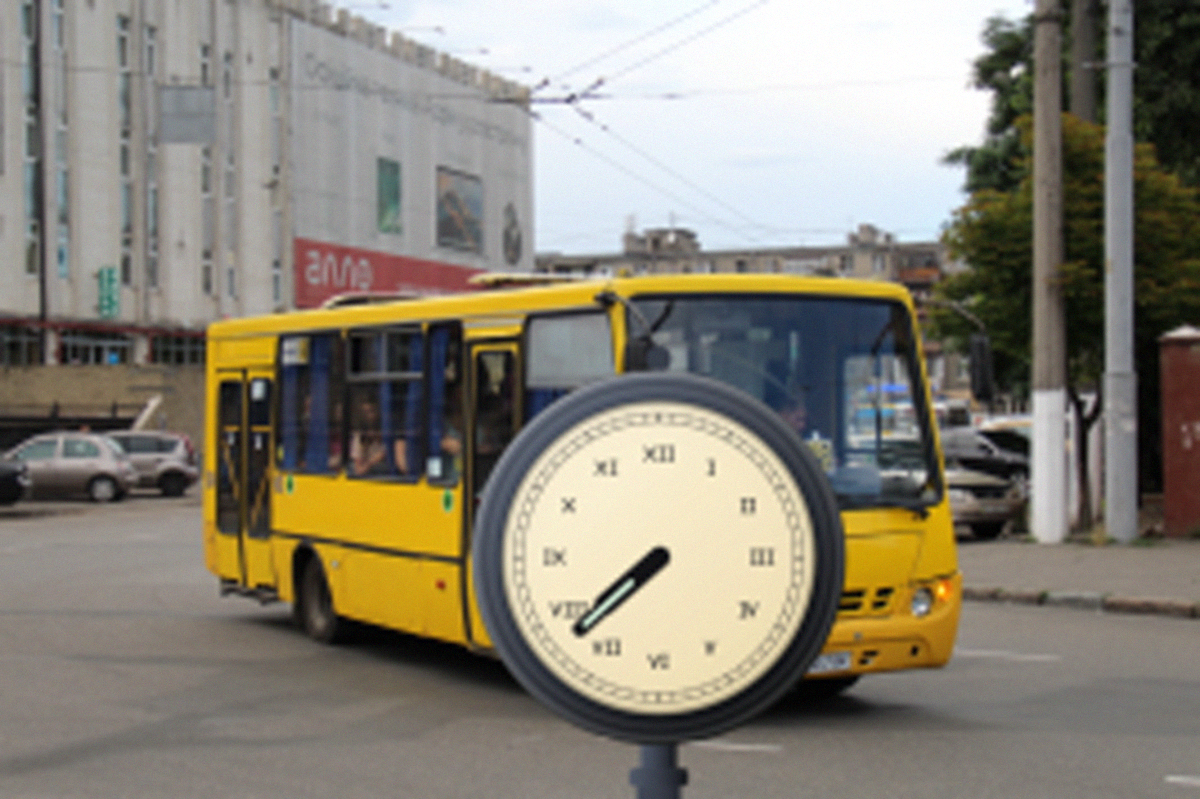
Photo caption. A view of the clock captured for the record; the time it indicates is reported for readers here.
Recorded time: 7:38
